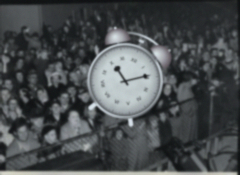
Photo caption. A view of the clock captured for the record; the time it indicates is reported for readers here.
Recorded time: 10:09
